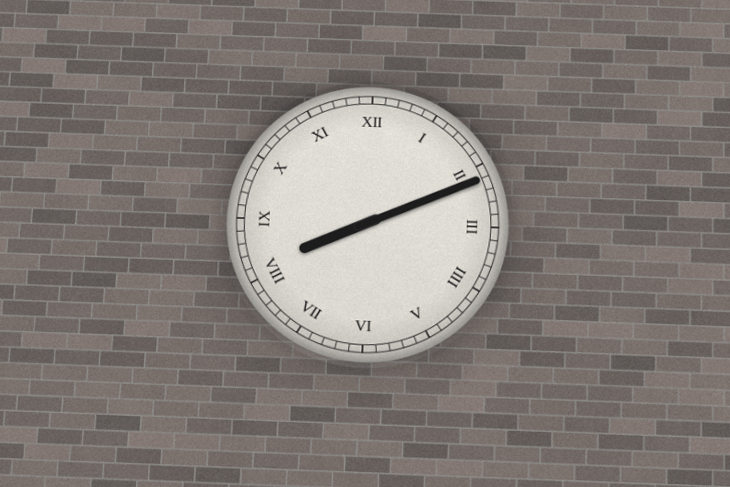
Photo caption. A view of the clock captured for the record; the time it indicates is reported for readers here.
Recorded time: 8:11
